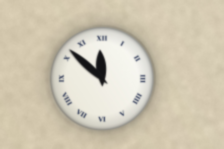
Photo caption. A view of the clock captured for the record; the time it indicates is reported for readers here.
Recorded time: 11:52
